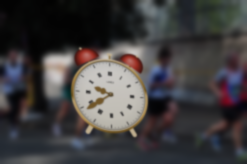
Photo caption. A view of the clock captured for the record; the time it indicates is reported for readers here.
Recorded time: 9:39
